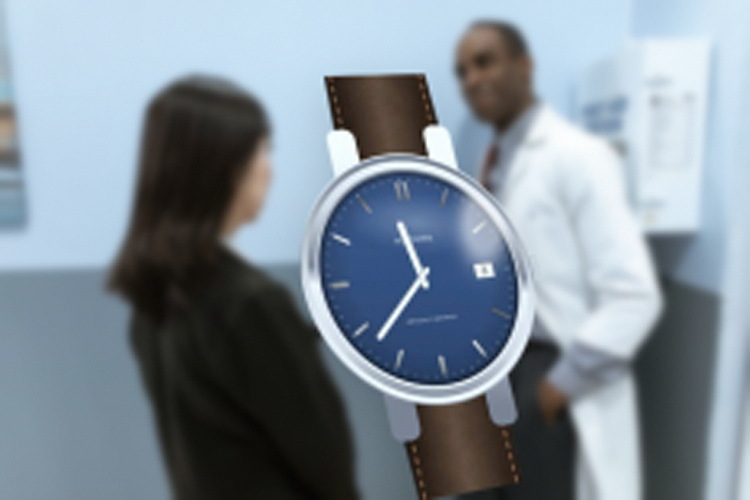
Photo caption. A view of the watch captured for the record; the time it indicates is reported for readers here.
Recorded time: 11:38
